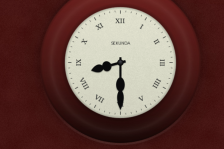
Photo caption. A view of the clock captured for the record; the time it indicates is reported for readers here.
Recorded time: 8:30
